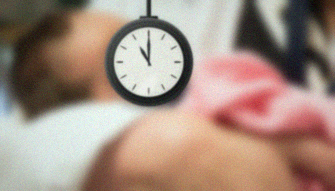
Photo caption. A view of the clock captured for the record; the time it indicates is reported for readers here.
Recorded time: 11:00
